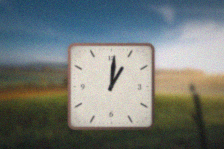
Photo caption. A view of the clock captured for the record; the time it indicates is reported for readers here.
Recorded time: 1:01
